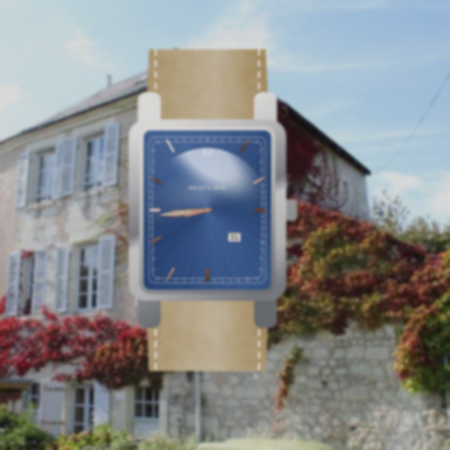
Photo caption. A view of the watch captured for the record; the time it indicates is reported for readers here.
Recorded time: 8:44
